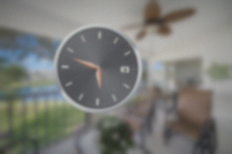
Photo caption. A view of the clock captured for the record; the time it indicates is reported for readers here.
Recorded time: 5:48
